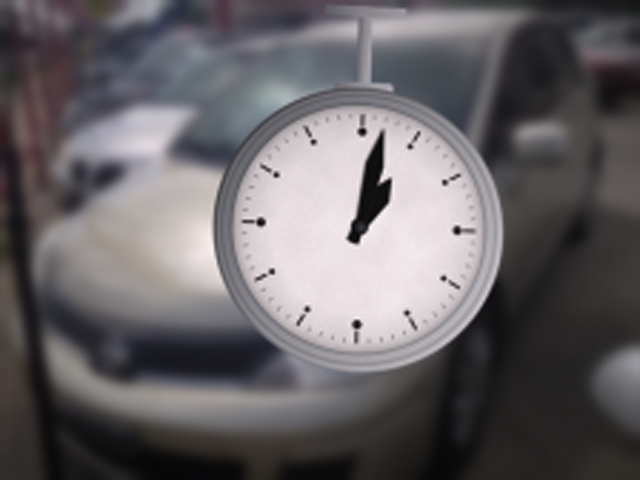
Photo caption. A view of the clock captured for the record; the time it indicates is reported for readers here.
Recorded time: 1:02
